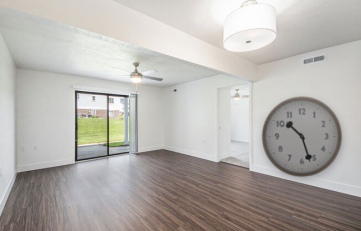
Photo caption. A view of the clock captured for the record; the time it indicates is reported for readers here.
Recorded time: 10:27
